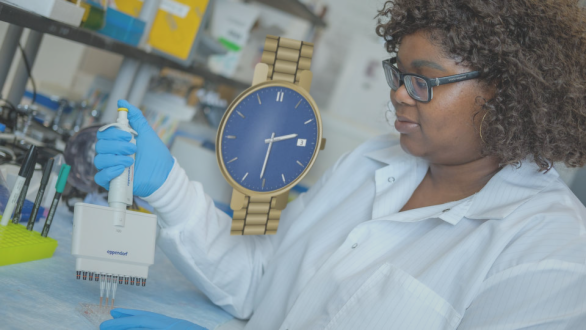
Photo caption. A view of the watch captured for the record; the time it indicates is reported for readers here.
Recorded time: 2:31
